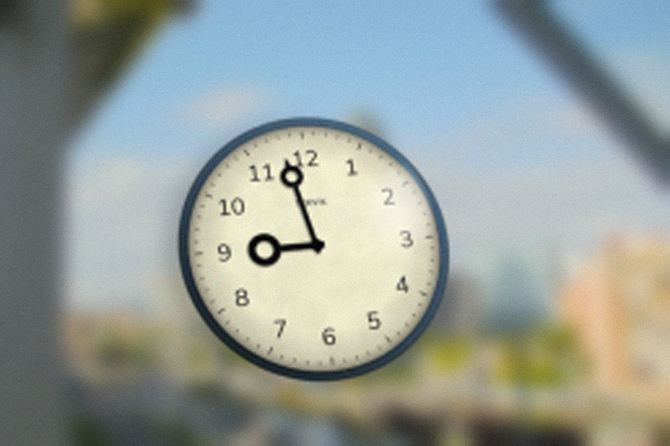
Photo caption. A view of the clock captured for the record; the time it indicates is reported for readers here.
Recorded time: 8:58
